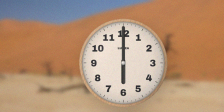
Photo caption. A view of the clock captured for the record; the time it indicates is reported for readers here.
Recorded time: 6:00
